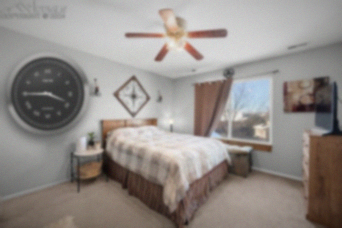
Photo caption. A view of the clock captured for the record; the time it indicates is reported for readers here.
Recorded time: 3:45
